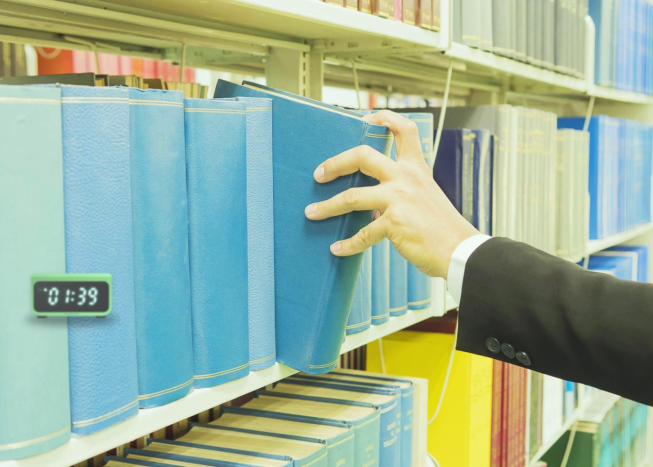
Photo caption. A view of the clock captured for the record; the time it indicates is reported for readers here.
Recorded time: 1:39
